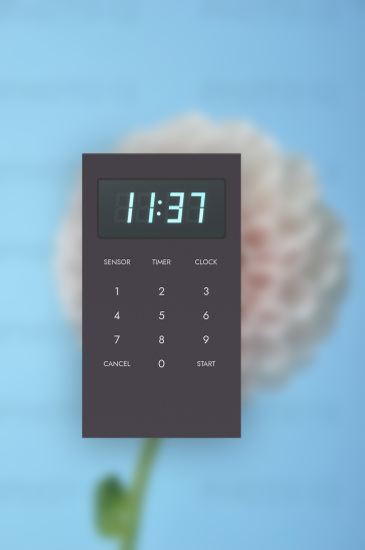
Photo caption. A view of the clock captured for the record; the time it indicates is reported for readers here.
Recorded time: 11:37
